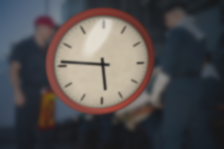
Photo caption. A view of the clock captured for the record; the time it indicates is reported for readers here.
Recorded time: 5:46
